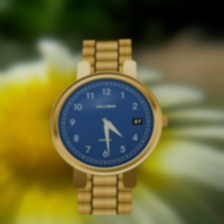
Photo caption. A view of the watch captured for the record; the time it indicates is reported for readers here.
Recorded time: 4:29
